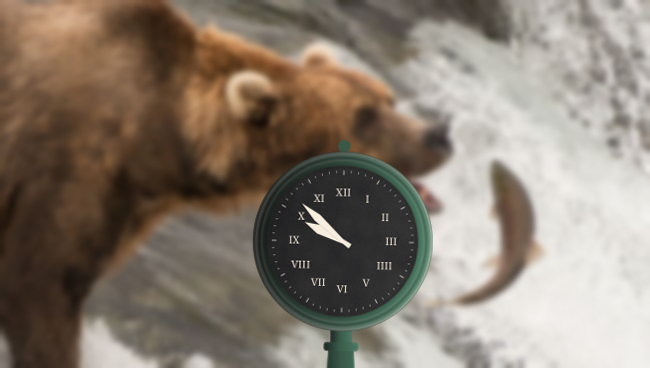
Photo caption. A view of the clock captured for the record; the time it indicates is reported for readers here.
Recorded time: 9:52
